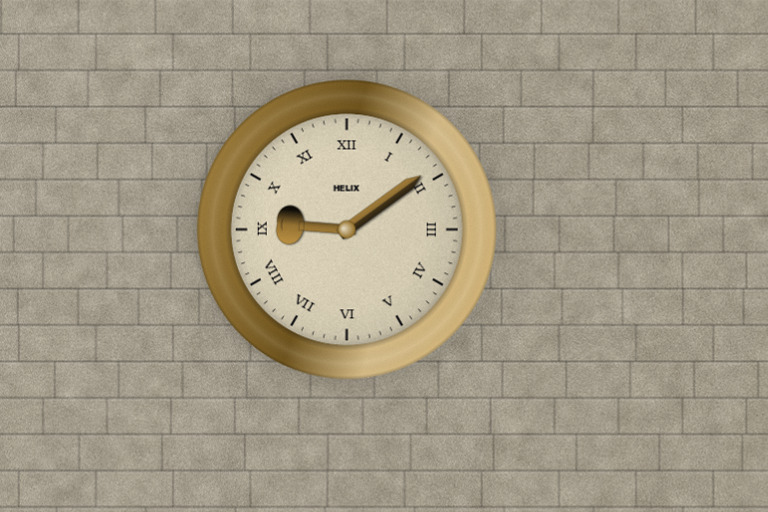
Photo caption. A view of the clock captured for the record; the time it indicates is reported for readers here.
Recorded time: 9:09
